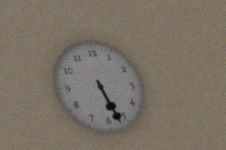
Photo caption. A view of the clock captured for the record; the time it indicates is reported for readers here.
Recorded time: 5:27
